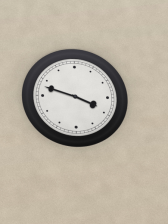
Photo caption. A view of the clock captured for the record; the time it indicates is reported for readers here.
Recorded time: 3:48
